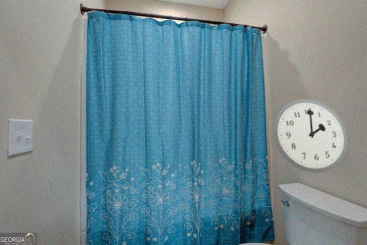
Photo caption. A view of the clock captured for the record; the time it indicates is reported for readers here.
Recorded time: 2:01
